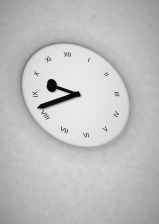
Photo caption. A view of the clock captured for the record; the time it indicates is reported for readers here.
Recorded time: 9:42
